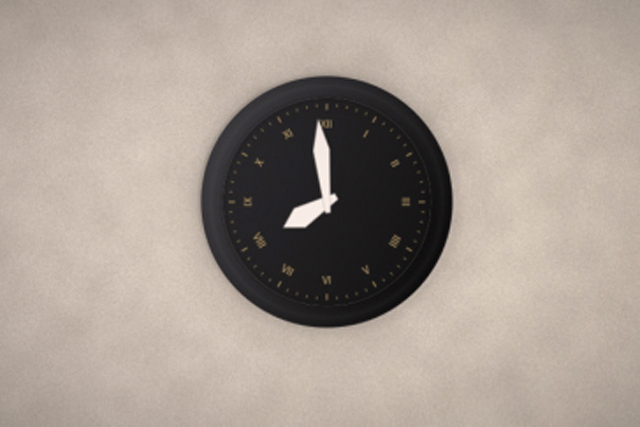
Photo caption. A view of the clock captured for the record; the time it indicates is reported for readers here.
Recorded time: 7:59
